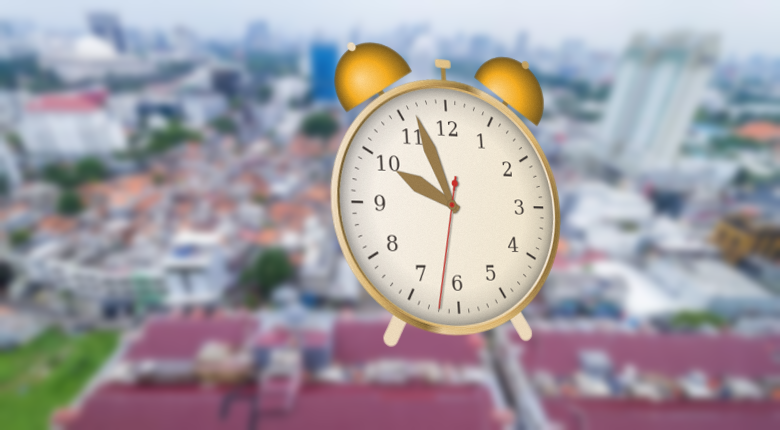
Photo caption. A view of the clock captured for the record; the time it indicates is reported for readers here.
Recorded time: 9:56:32
